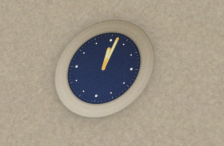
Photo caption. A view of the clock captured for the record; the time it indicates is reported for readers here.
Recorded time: 12:02
